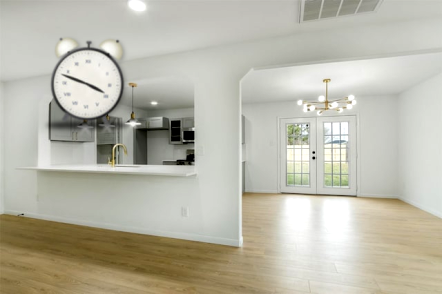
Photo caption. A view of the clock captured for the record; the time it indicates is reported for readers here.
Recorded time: 3:48
